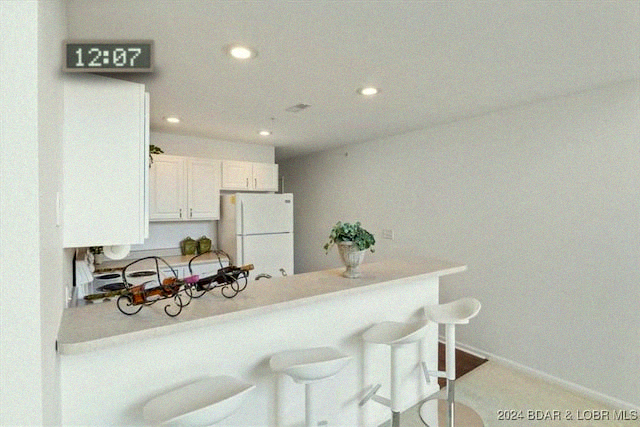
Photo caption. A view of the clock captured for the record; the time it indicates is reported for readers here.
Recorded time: 12:07
